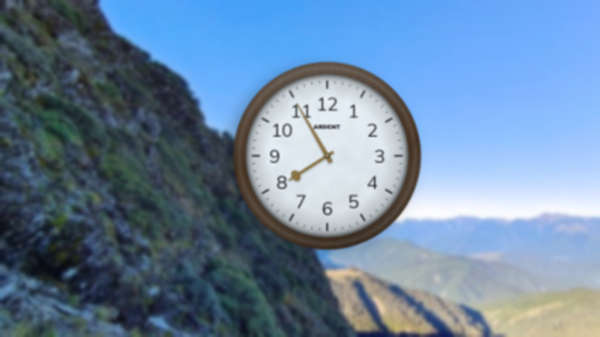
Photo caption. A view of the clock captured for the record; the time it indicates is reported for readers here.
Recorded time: 7:55
